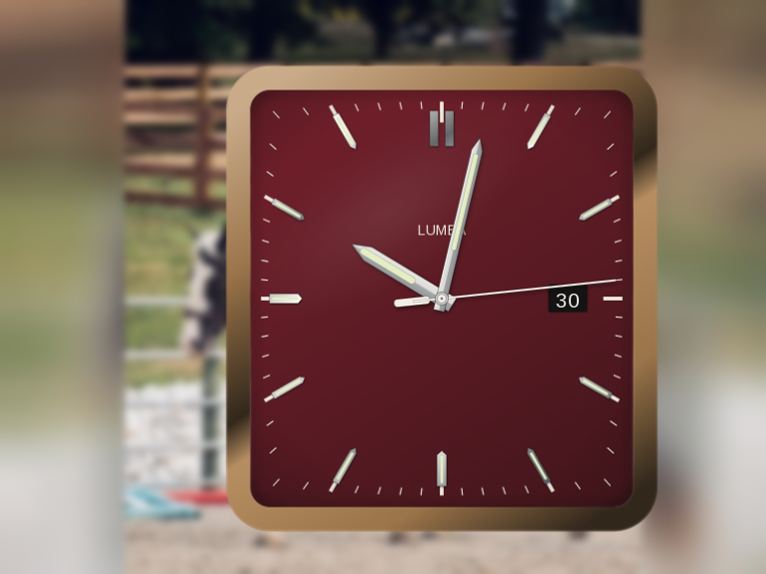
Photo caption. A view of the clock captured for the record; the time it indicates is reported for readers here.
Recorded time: 10:02:14
